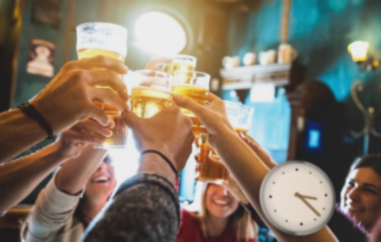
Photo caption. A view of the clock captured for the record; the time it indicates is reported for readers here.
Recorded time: 3:23
